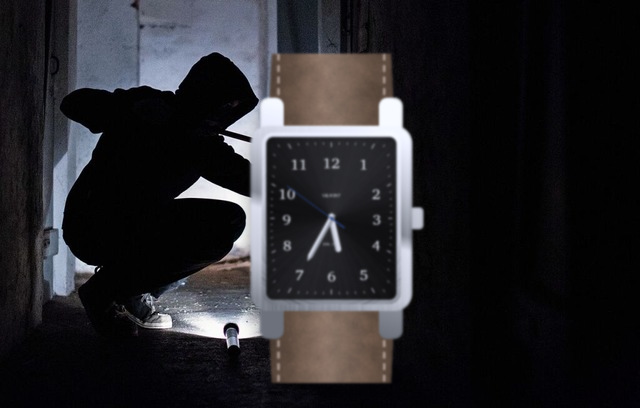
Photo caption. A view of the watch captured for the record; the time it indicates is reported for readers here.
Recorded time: 5:34:51
